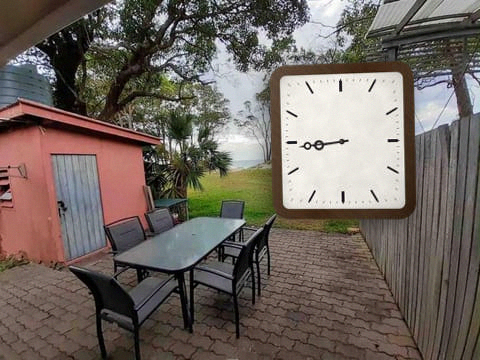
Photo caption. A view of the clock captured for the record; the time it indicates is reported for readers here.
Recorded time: 8:44
